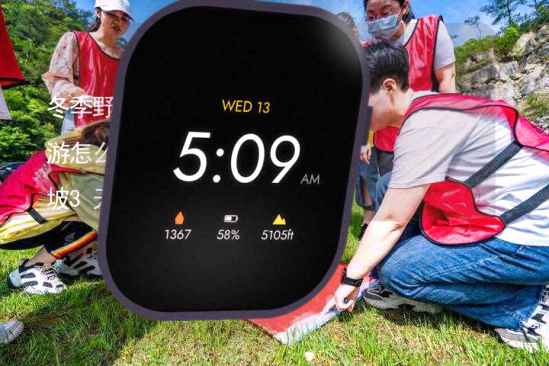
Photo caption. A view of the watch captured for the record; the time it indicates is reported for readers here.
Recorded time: 5:09
